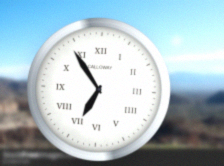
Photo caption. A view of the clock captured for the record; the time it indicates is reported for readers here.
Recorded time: 6:54
